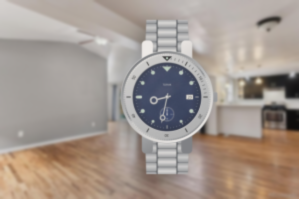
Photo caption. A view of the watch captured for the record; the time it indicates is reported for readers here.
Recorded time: 8:32
